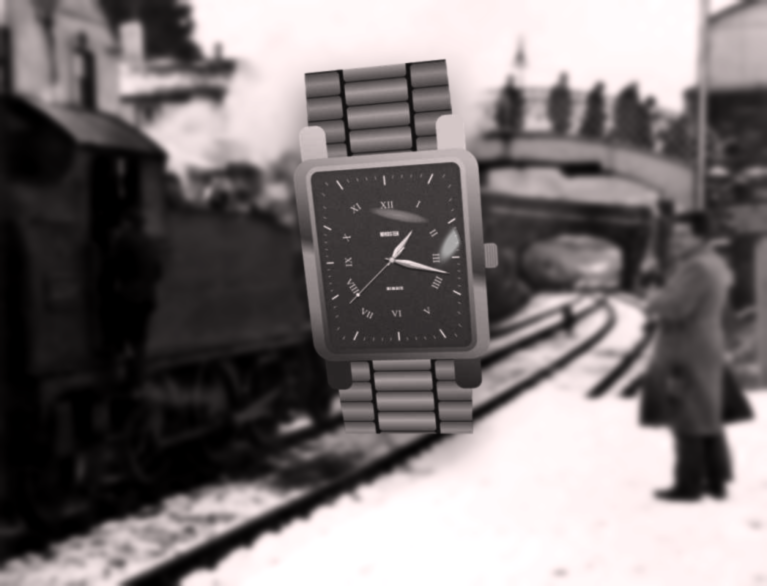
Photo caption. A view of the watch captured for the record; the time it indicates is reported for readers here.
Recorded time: 1:17:38
